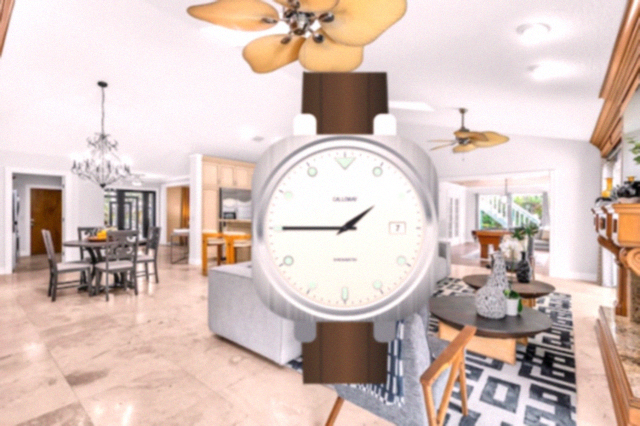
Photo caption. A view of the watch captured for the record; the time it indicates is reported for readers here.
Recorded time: 1:45
